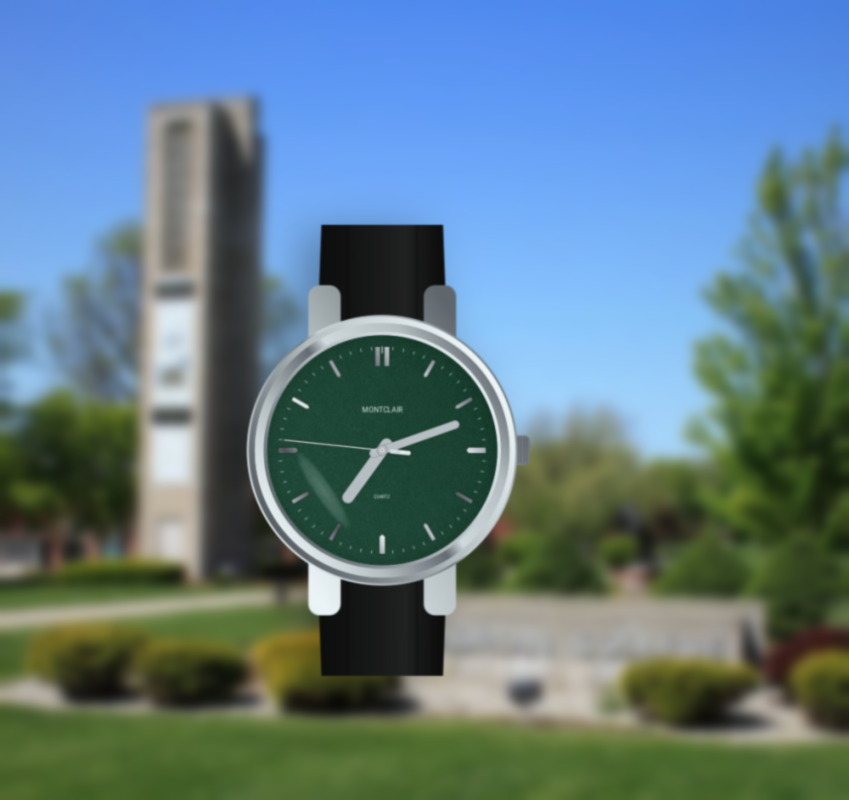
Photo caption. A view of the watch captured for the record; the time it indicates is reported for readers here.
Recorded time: 7:11:46
